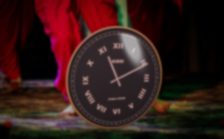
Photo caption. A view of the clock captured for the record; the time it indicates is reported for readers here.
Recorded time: 11:11
